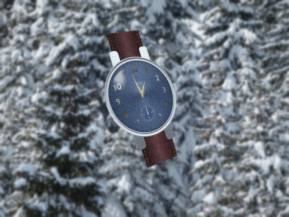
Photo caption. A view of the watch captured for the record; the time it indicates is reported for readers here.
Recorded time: 12:58
